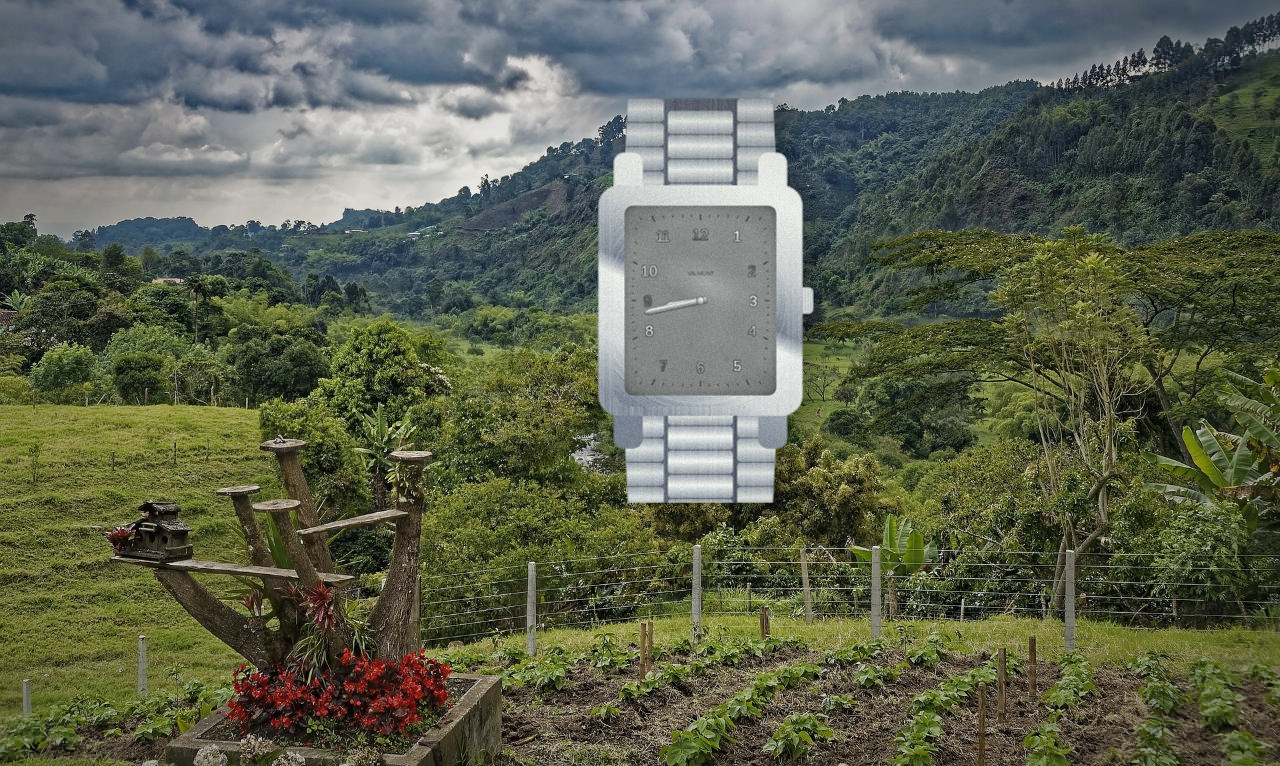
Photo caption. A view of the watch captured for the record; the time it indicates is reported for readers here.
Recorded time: 8:43
